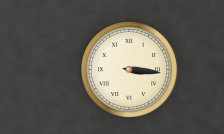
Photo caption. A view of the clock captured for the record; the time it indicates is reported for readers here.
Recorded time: 3:16
